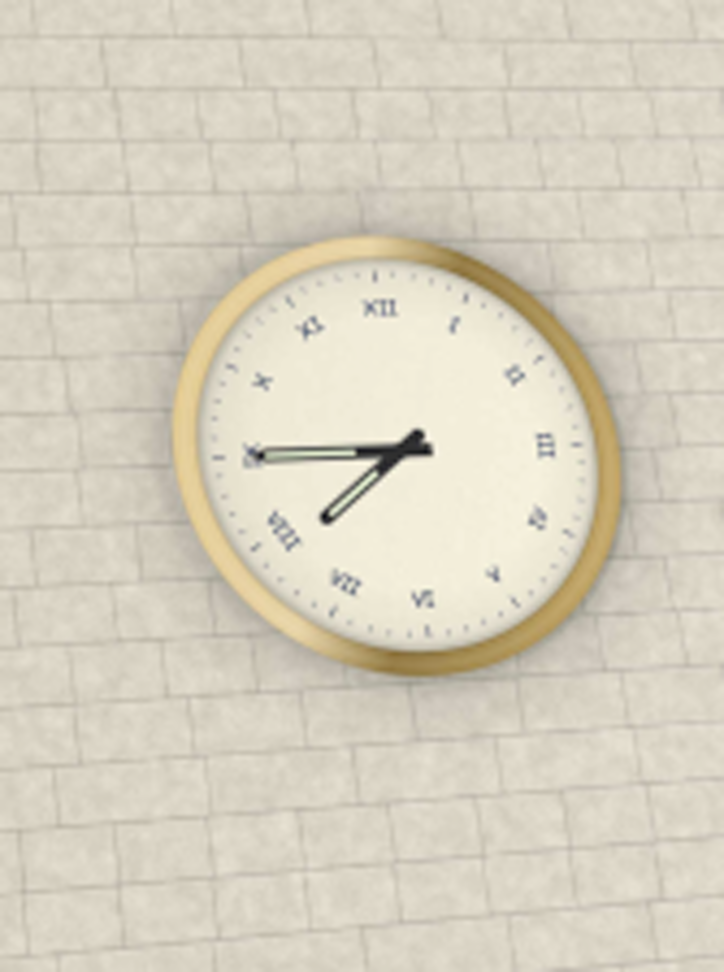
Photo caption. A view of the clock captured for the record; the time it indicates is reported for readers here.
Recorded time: 7:45
